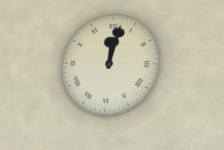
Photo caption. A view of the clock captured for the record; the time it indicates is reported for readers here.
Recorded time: 12:02
